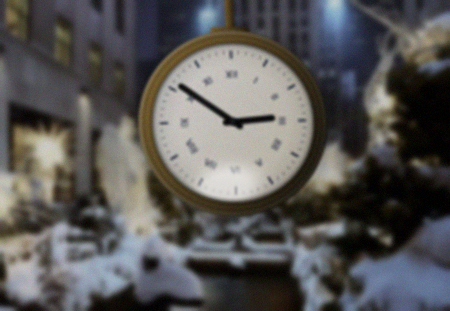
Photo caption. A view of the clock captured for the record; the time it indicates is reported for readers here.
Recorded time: 2:51
